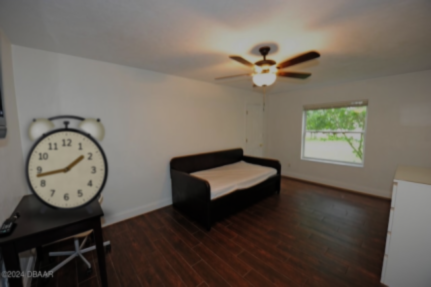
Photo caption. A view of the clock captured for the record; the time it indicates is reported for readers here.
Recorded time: 1:43
